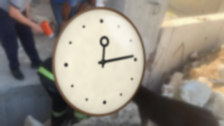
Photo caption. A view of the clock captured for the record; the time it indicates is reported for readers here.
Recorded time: 12:14
